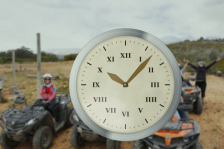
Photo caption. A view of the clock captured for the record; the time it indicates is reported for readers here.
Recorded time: 10:07
